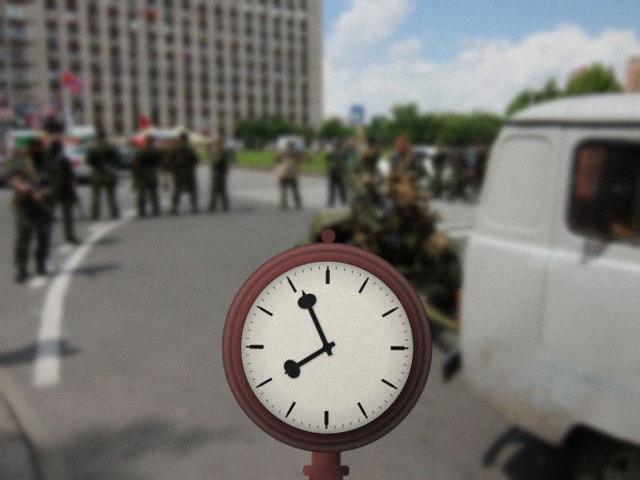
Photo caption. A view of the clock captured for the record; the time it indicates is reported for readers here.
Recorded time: 7:56
